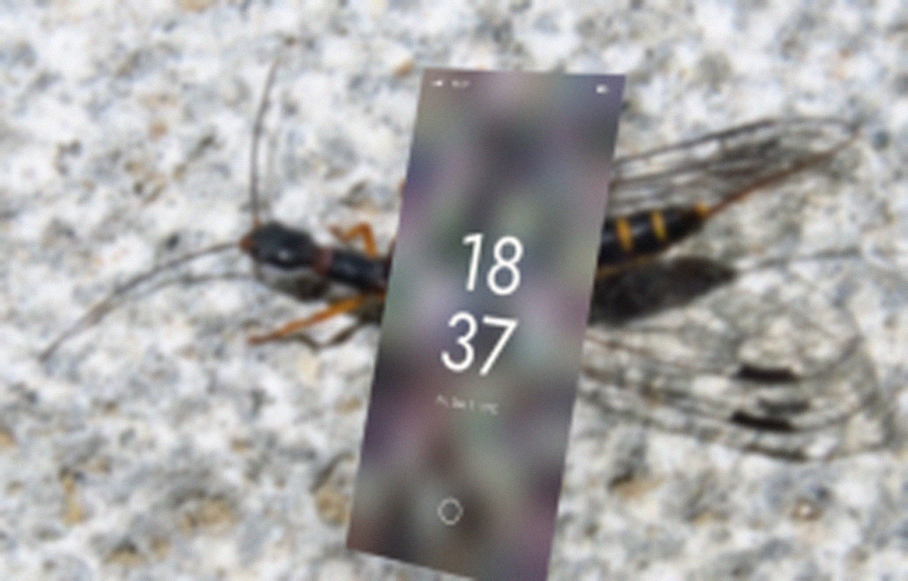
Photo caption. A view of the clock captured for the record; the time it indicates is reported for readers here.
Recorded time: 18:37
